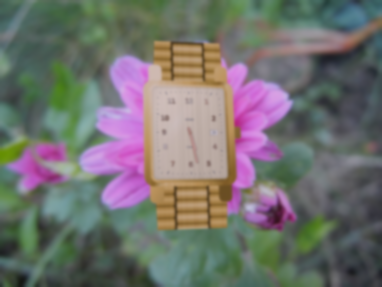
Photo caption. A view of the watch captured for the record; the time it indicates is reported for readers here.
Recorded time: 5:28
